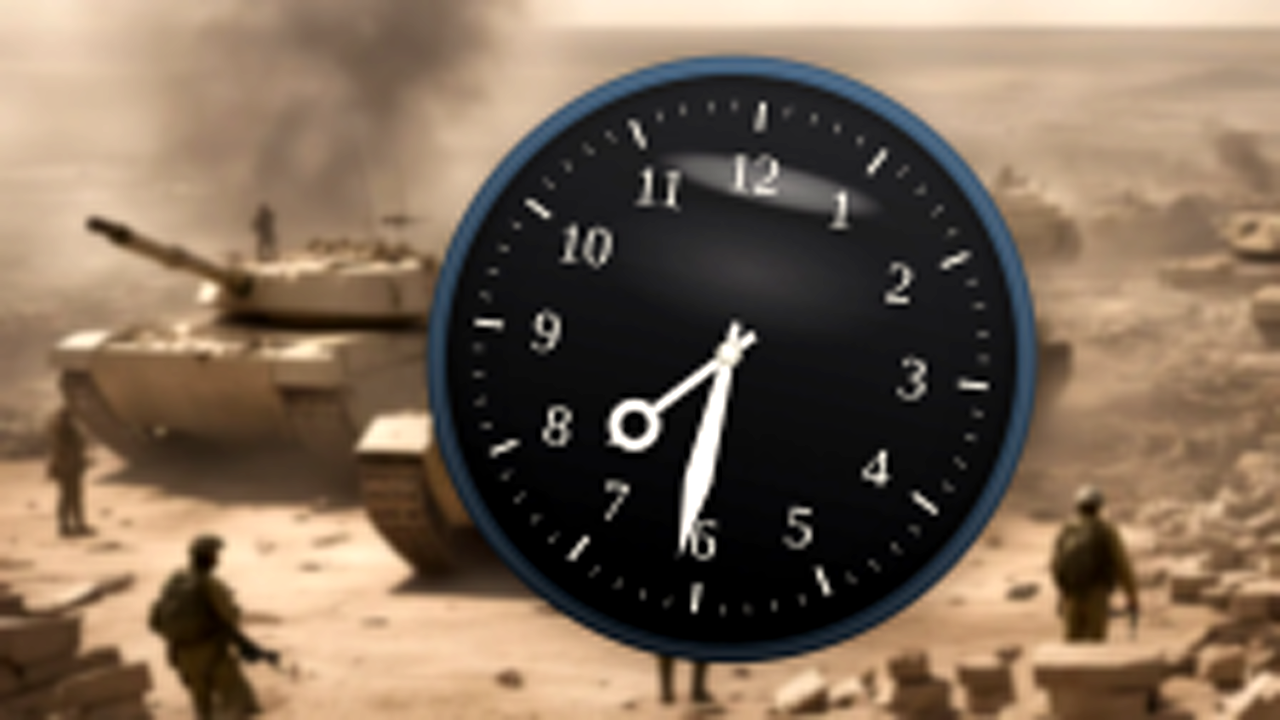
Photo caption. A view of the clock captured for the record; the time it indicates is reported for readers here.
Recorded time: 7:31
